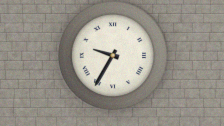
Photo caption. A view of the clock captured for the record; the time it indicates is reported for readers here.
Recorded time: 9:35
